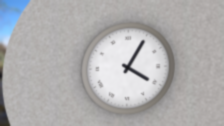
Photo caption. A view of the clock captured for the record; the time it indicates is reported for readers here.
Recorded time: 4:05
